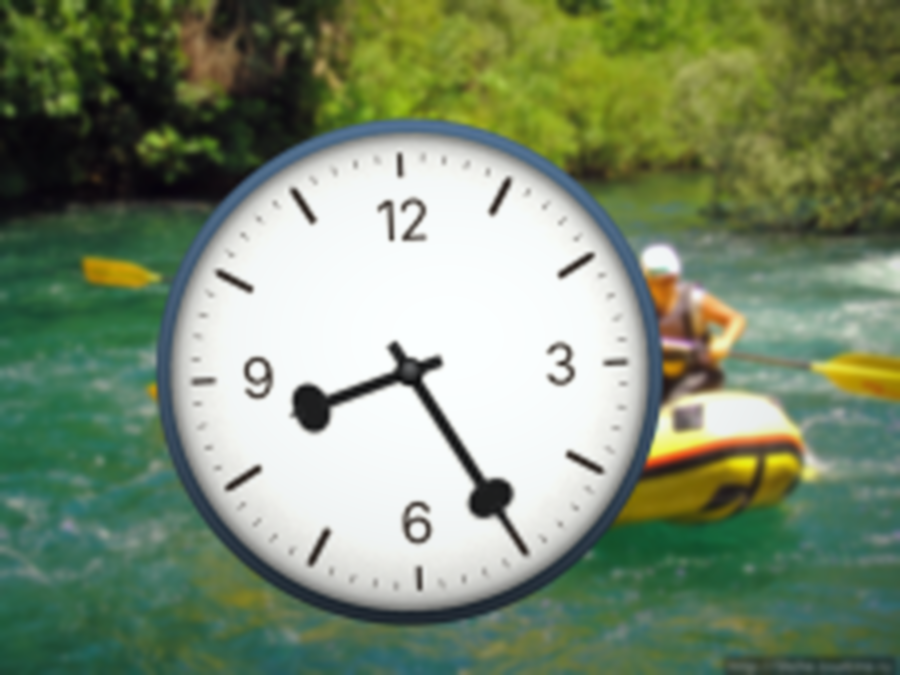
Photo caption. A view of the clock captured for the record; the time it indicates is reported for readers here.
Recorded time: 8:25
